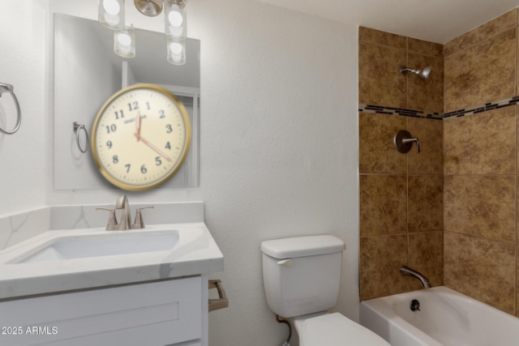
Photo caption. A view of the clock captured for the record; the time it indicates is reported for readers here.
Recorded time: 12:23
